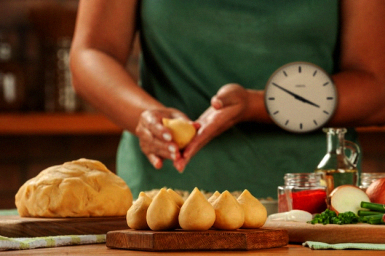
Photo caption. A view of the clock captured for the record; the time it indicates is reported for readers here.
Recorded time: 3:50
